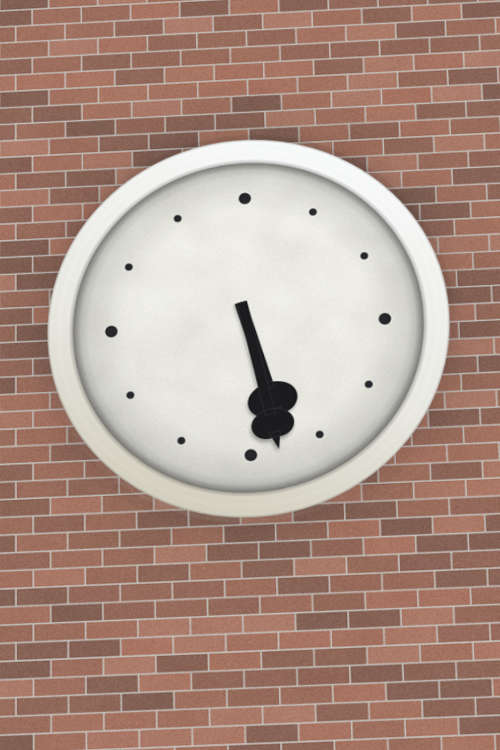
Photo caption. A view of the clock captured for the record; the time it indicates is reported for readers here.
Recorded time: 5:28
